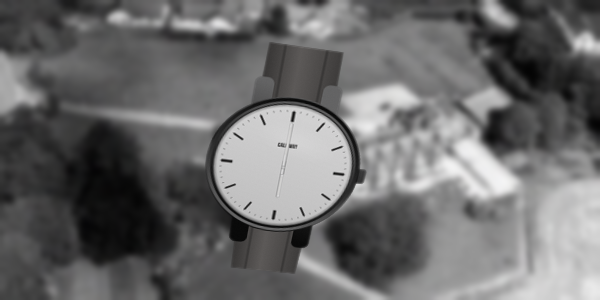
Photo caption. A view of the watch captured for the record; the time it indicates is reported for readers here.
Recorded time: 6:00
